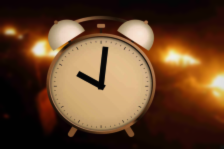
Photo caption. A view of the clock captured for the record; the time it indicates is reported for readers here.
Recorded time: 10:01
